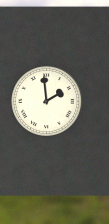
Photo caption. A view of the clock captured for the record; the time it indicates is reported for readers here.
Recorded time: 1:59
